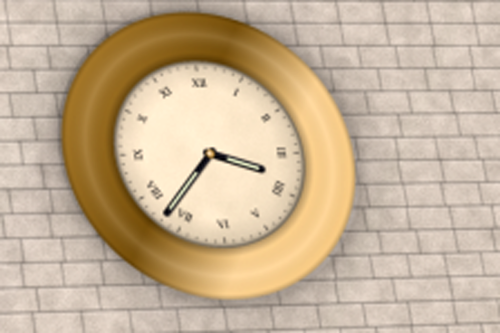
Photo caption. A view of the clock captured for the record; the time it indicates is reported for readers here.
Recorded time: 3:37
